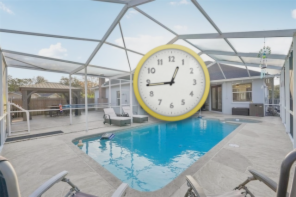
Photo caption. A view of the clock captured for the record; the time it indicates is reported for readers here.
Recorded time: 12:44
